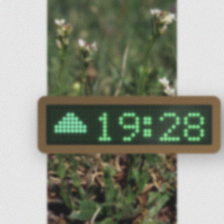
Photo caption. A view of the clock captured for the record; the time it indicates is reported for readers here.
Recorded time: 19:28
